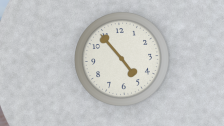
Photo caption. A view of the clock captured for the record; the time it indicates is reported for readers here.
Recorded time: 4:54
